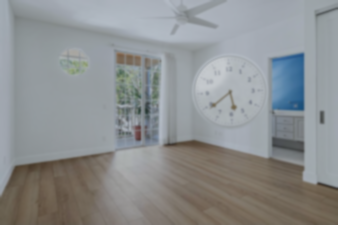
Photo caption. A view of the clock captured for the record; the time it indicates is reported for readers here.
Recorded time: 5:39
